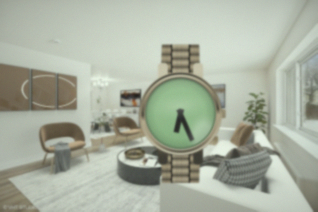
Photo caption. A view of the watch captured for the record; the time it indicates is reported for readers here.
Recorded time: 6:26
